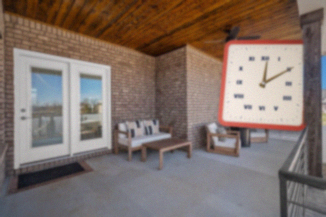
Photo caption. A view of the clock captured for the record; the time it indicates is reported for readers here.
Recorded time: 12:10
